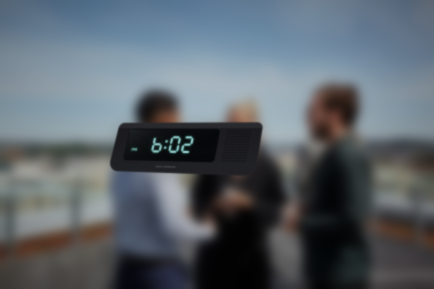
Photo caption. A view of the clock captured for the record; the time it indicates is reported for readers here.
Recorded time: 6:02
